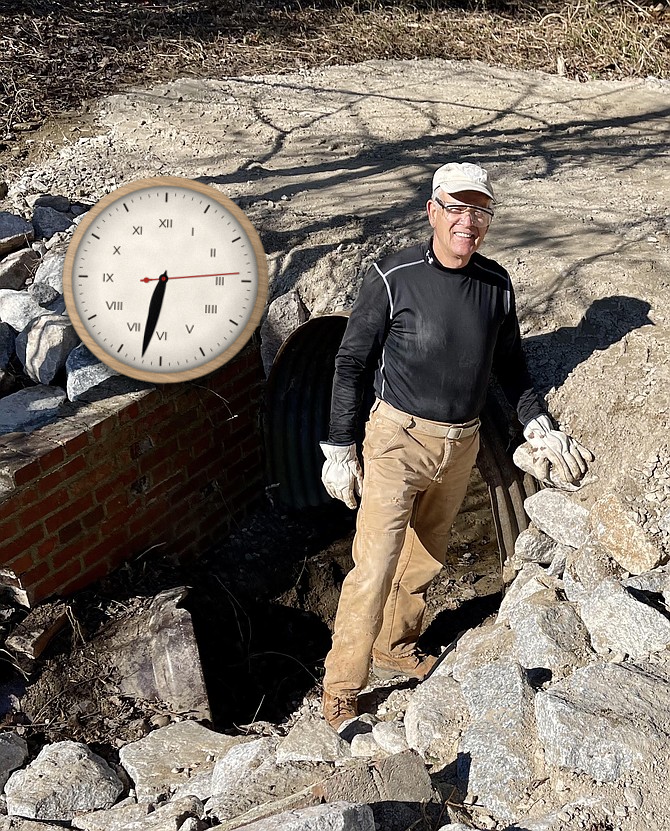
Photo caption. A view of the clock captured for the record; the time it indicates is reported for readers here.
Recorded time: 6:32:14
